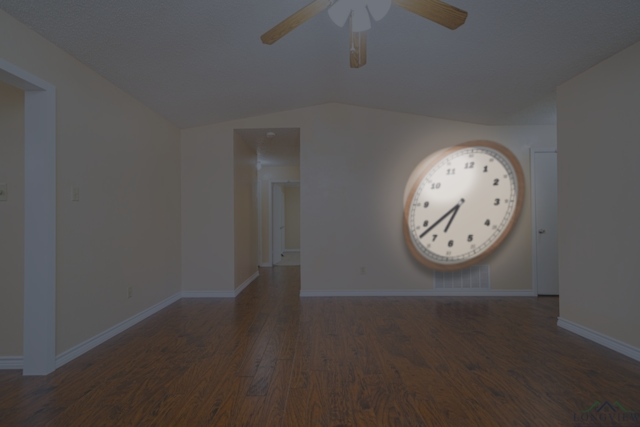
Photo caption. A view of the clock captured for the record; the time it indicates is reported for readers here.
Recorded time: 6:38
